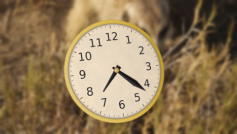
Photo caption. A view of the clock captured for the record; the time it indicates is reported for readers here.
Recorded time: 7:22
